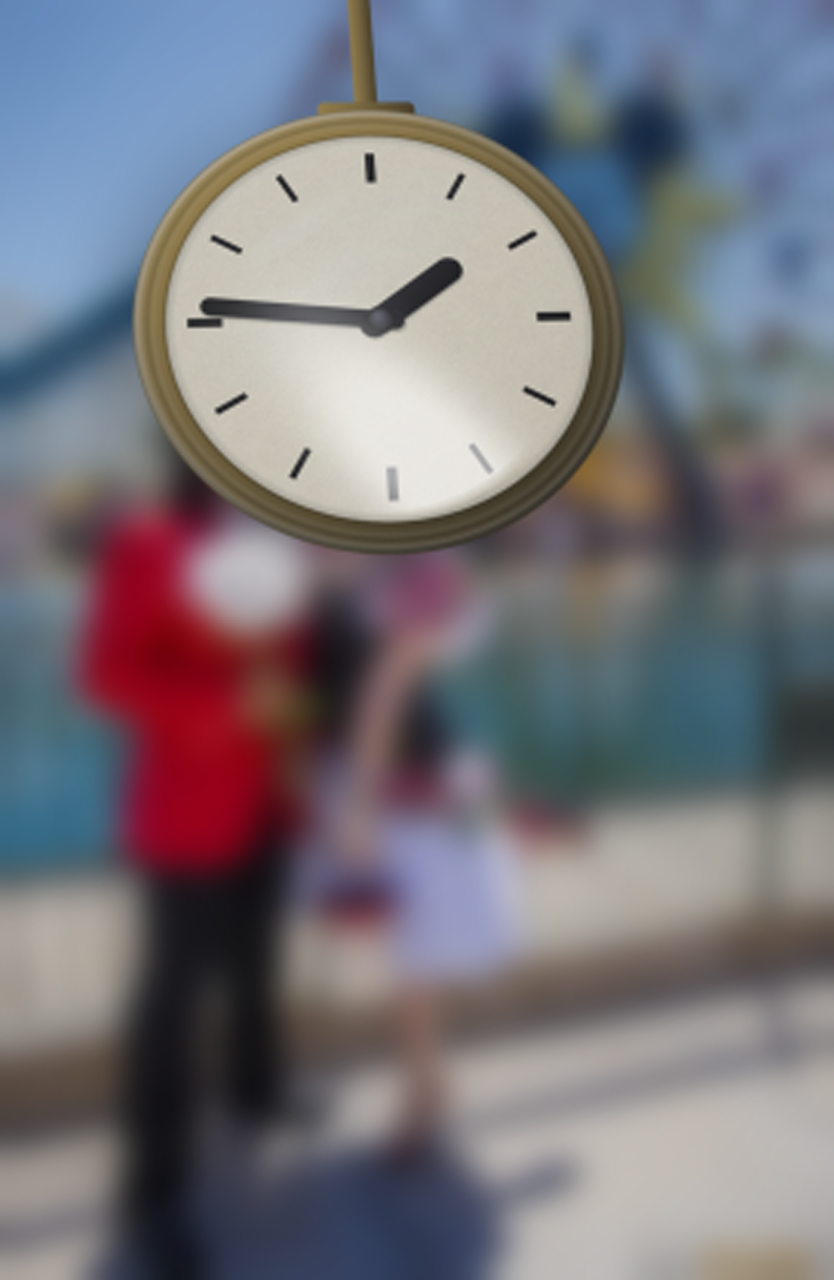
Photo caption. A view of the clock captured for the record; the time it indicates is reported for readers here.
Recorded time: 1:46
